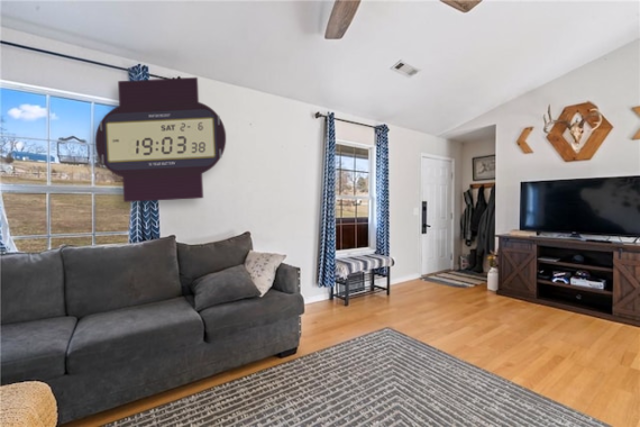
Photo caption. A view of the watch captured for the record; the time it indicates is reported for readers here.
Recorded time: 19:03:38
